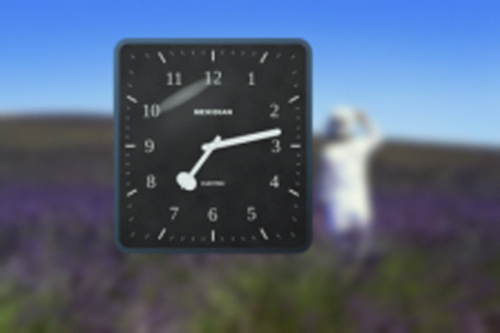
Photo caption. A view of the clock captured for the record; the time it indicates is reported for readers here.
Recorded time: 7:13
